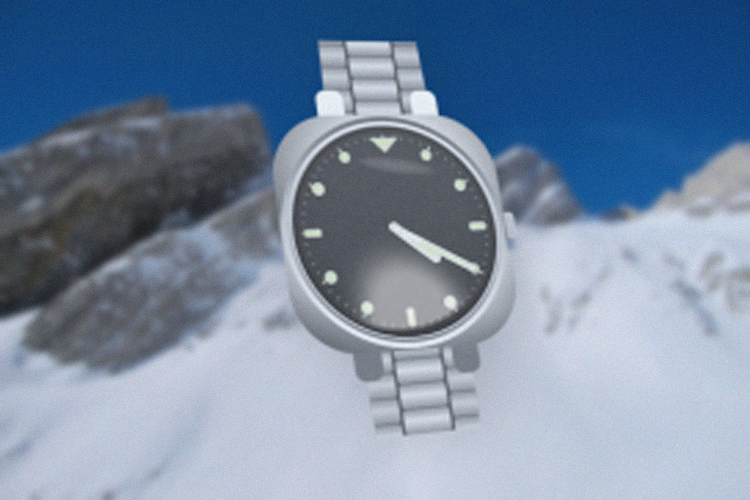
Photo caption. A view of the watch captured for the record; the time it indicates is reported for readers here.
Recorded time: 4:20
